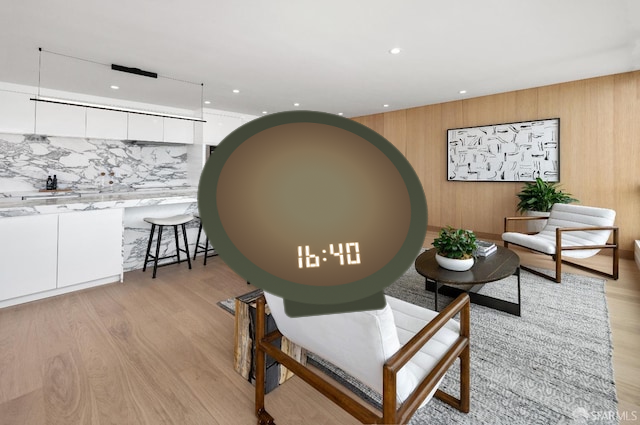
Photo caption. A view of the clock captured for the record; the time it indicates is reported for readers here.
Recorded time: 16:40
